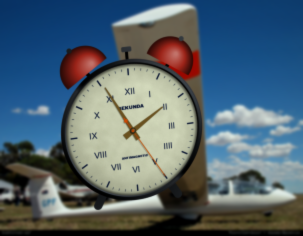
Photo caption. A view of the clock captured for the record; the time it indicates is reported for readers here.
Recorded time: 1:55:25
